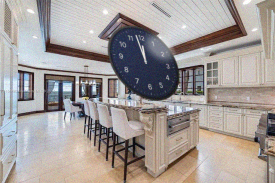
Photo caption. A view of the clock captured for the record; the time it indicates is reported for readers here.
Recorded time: 11:58
